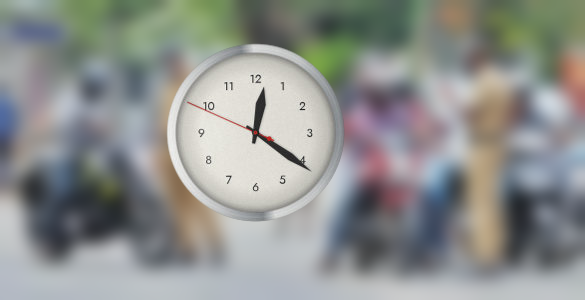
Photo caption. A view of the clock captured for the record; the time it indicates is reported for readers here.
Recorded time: 12:20:49
